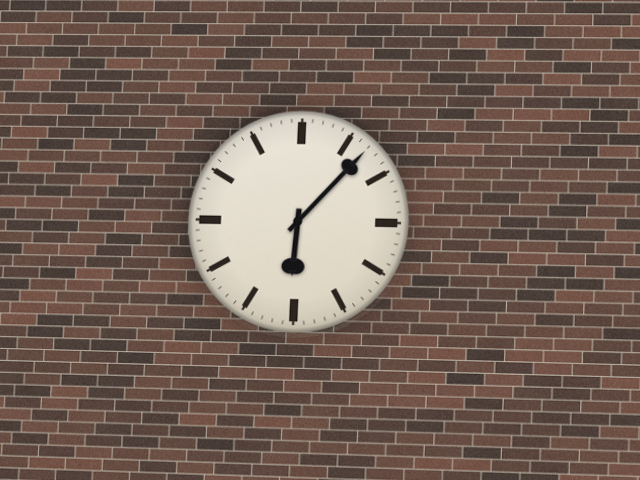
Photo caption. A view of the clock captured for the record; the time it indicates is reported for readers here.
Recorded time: 6:07
